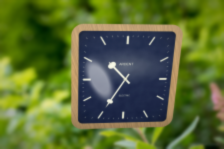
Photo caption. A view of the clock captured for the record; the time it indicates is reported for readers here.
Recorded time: 10:35
